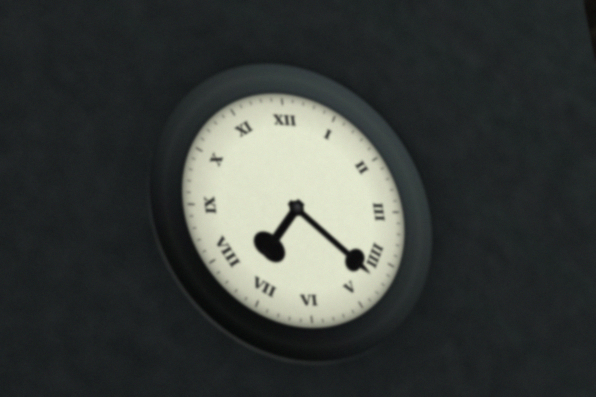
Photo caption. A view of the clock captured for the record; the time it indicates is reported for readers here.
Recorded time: 7:22
